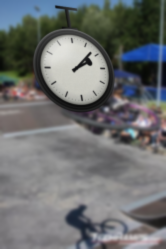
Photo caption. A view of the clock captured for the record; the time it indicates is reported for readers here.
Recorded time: 2:08
